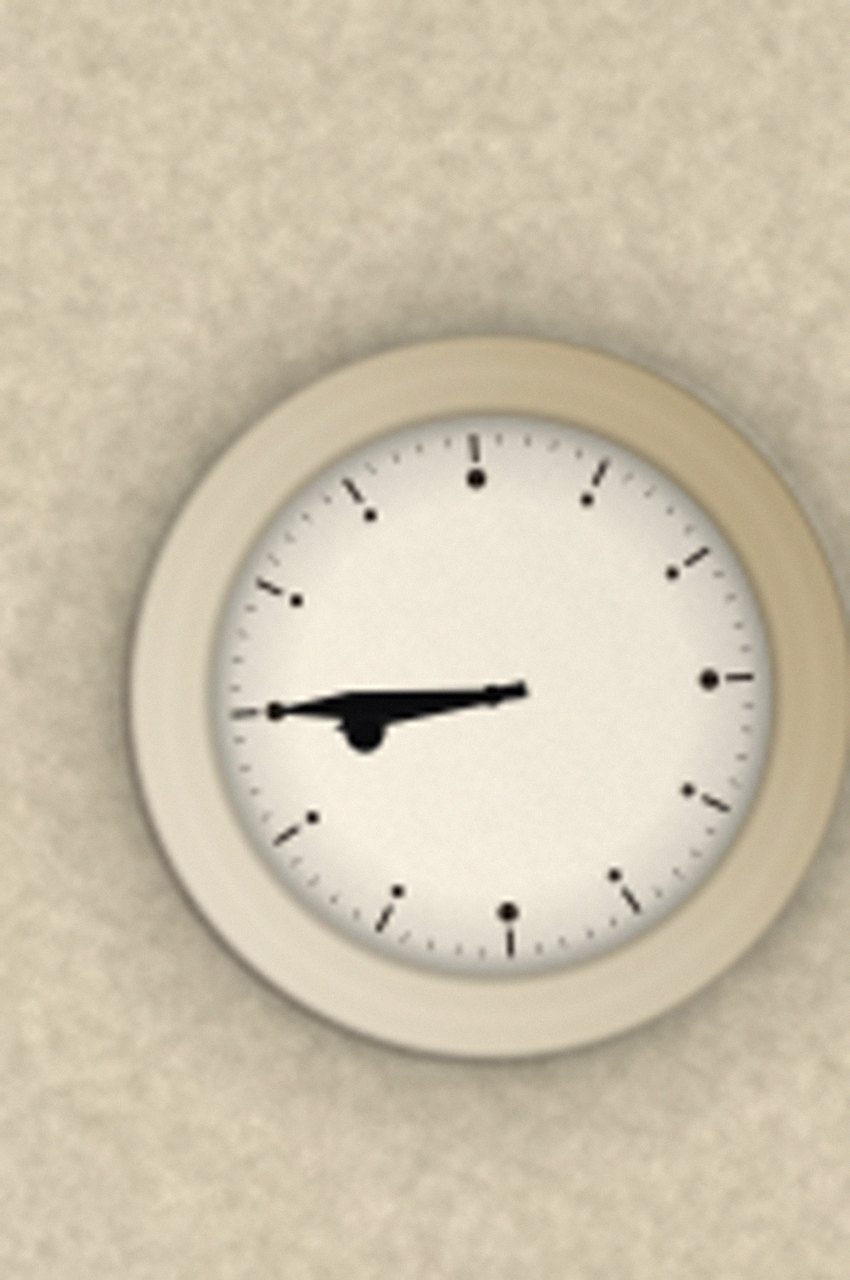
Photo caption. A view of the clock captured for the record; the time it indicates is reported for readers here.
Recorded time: 8:45
